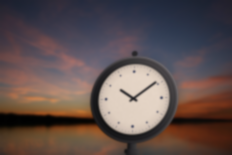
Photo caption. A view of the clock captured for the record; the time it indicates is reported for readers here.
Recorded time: 10:09
